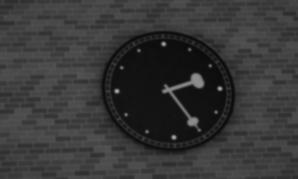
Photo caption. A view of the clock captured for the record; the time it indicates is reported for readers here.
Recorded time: 2:25
